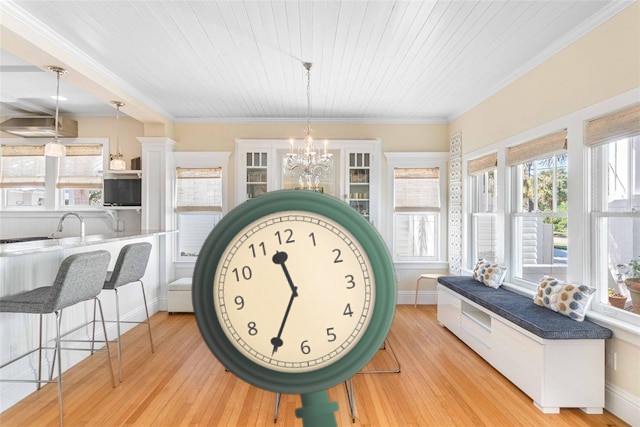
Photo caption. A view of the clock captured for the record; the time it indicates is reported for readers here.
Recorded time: 11:35
